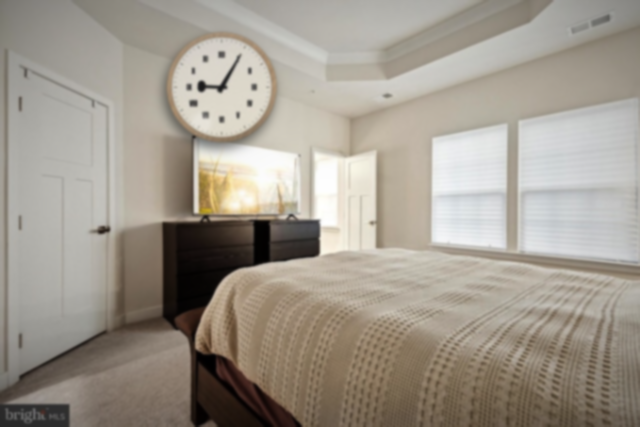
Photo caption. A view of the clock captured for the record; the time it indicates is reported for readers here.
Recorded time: 9:05
